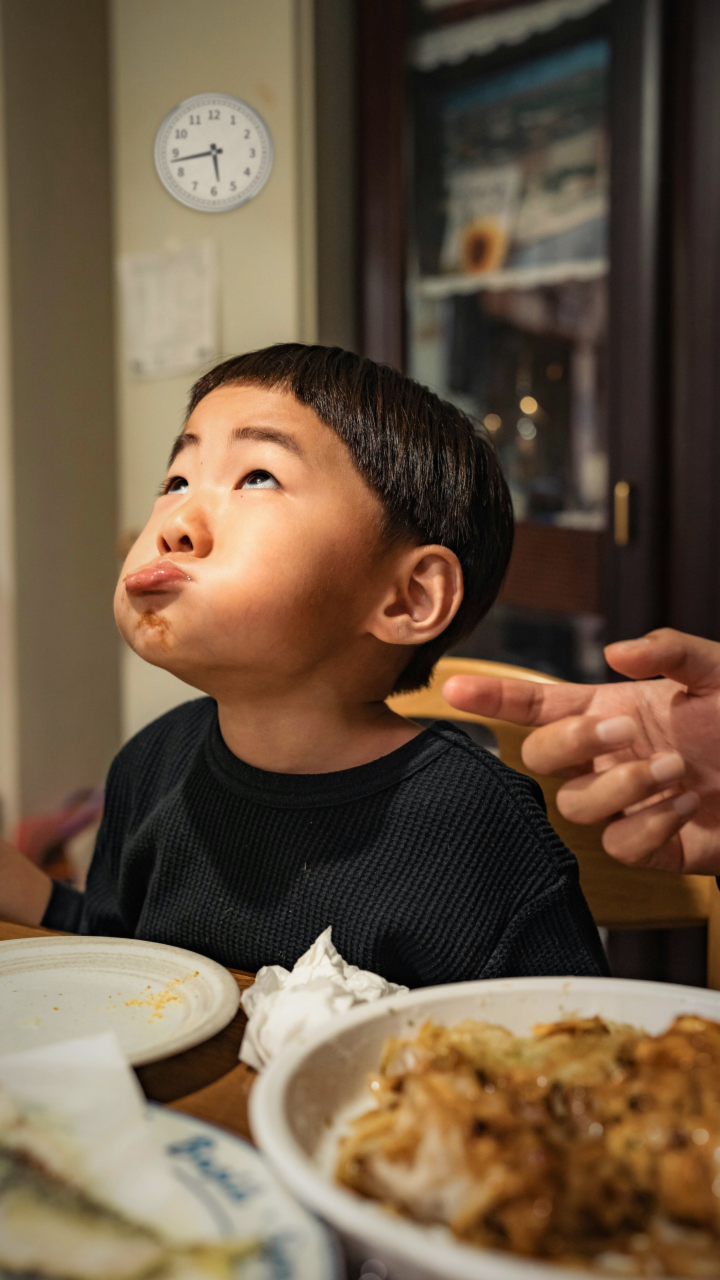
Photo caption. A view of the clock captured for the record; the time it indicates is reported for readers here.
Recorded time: 5:43
